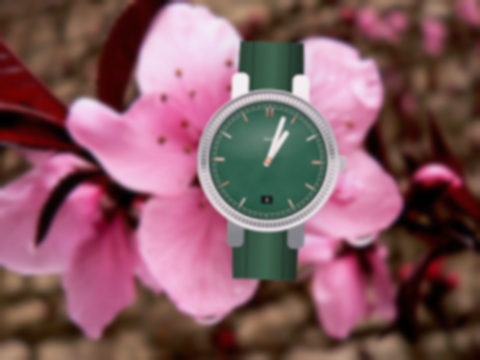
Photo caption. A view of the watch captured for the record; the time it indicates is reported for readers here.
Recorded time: 1:03
